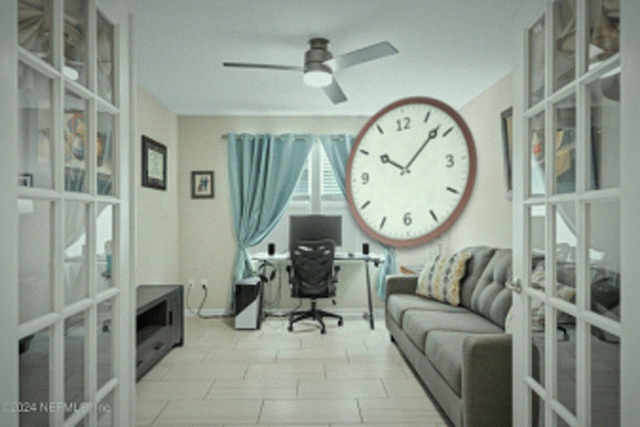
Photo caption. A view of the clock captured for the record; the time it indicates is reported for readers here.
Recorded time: 10:08
